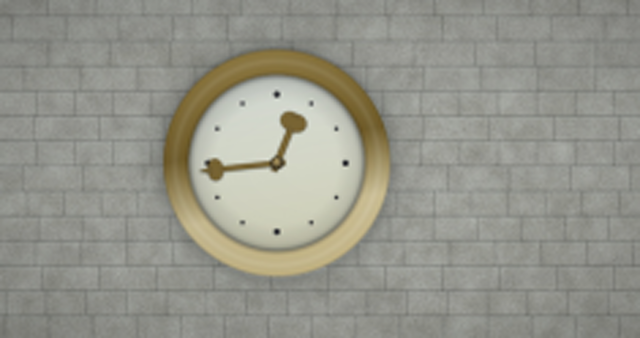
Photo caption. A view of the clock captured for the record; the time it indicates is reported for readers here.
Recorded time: 12:44
